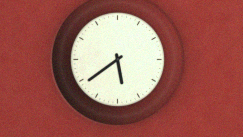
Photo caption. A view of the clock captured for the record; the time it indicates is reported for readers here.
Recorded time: 5:39
